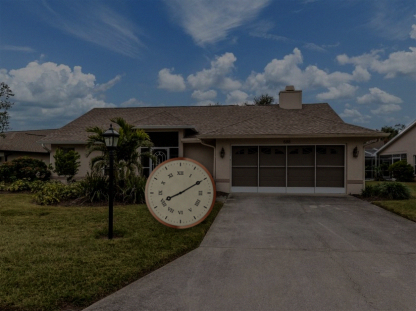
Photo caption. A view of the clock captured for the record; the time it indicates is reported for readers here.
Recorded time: 8:10
